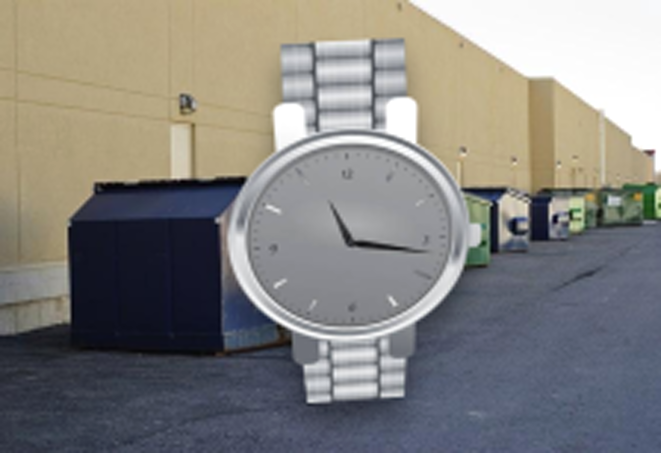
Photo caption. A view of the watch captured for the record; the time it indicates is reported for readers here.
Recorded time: 11:17
